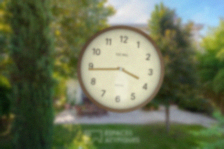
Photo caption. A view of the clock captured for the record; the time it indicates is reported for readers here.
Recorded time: 3:44
